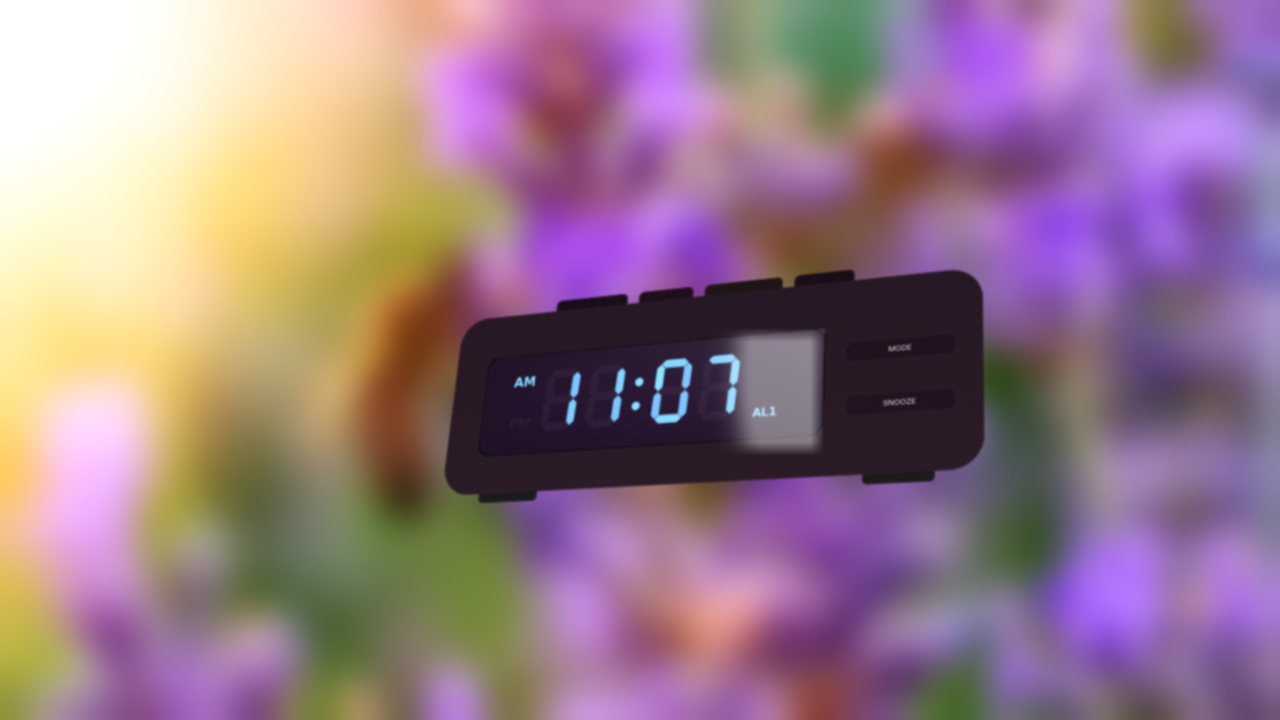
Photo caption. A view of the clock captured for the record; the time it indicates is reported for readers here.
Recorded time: 11:07
